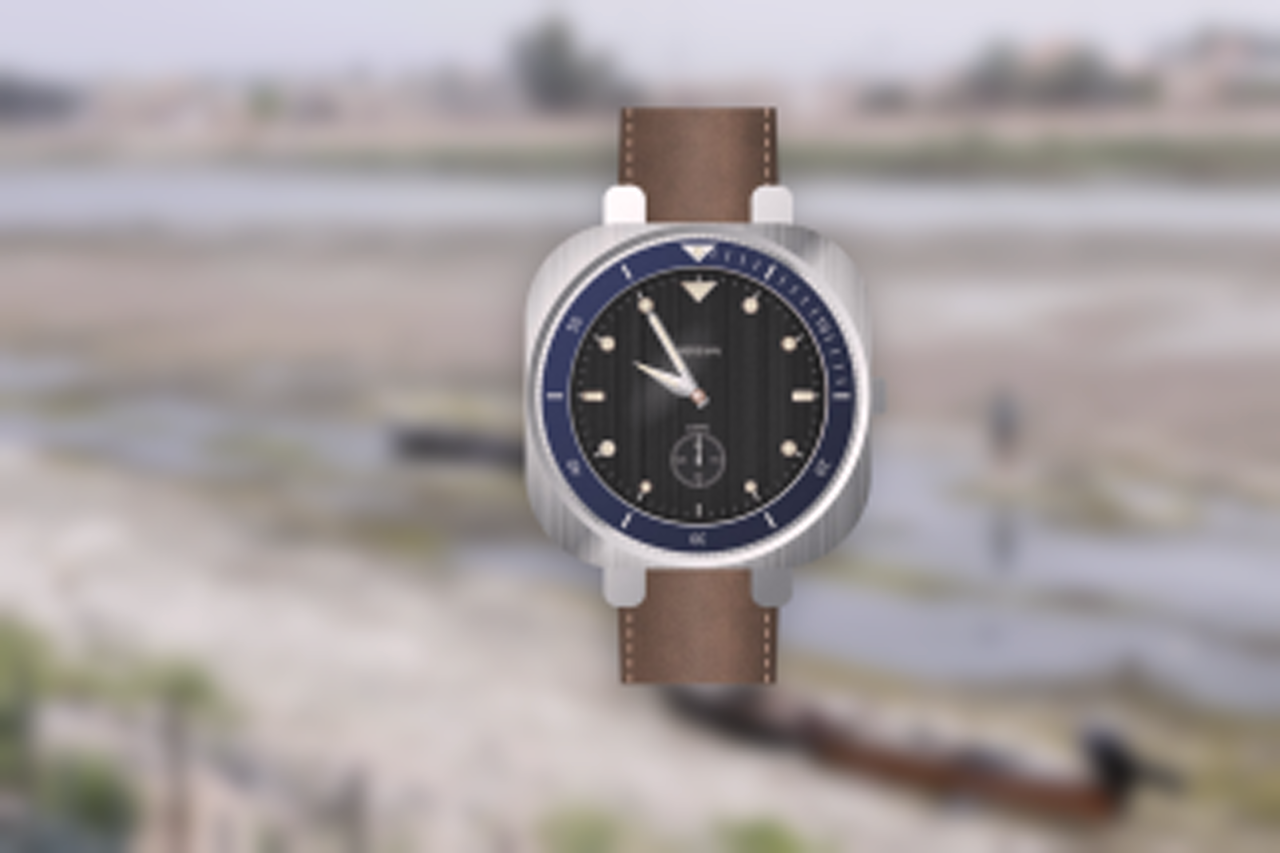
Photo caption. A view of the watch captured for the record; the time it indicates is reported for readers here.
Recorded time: 9:55
